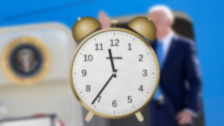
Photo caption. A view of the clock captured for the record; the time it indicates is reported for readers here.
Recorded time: 11:36
